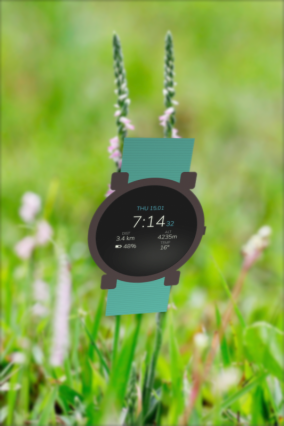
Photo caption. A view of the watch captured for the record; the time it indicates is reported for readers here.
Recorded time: 7:14
